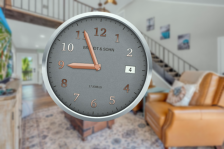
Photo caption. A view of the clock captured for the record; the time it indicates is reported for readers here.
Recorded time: 8:56
